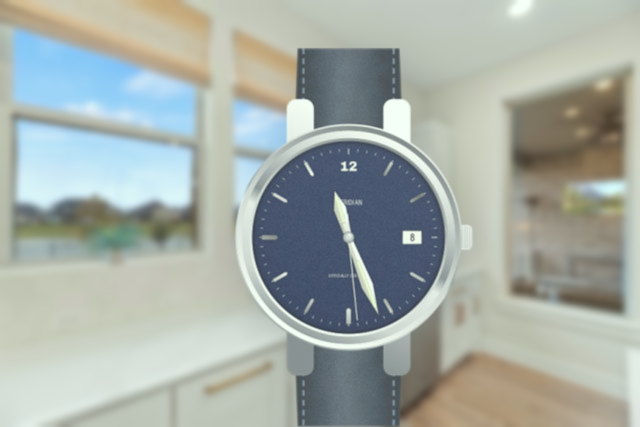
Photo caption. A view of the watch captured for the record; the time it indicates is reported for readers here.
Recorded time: 11:26:29
